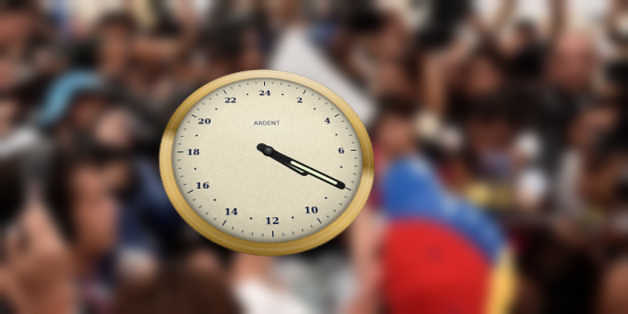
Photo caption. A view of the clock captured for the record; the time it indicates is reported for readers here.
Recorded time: 8:20
